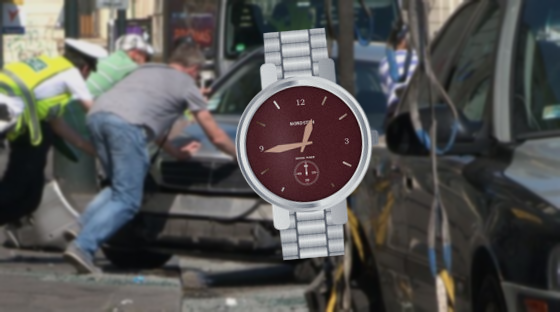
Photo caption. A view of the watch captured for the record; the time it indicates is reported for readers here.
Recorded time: 12:44
